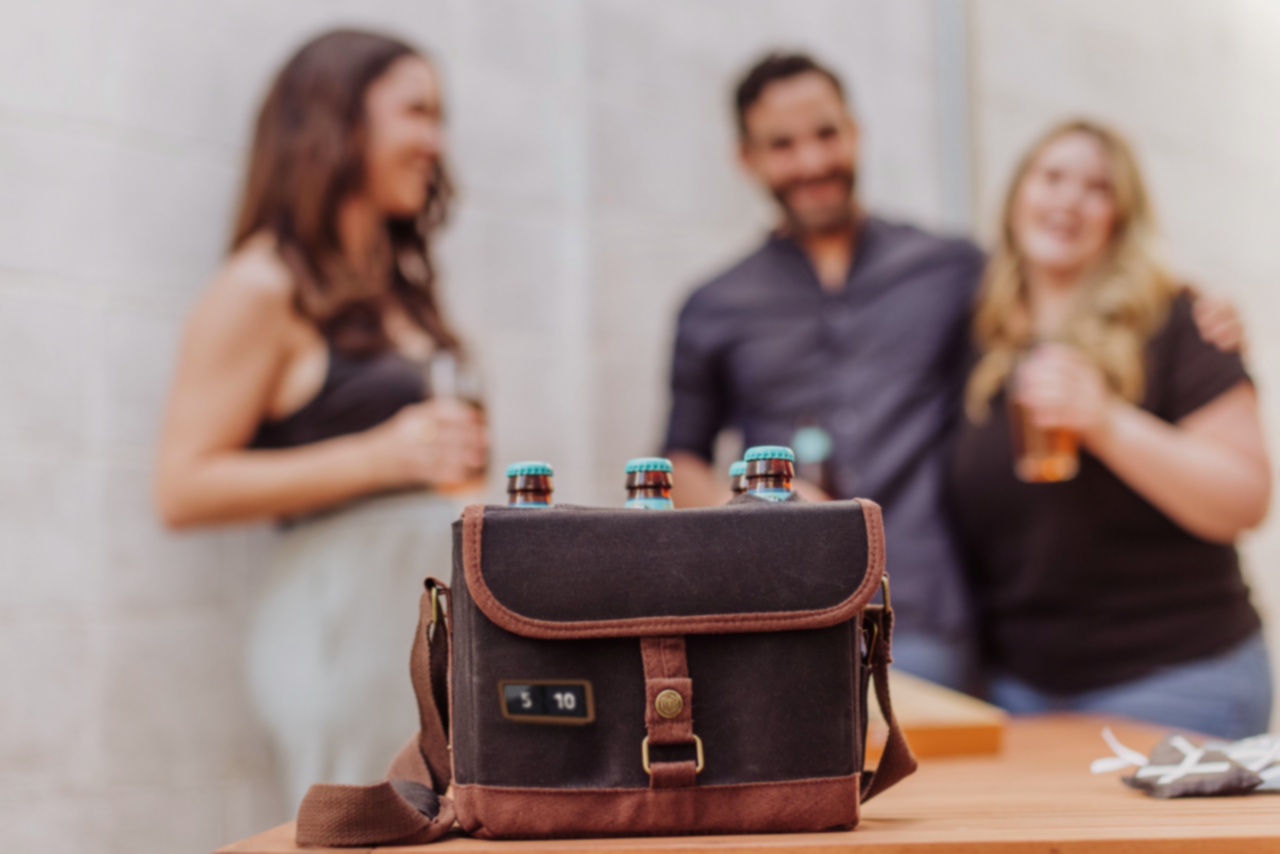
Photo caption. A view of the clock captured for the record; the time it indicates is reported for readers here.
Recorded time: 5:10
